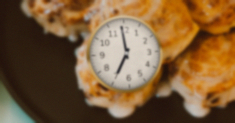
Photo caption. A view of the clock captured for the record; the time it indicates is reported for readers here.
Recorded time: 6:59
